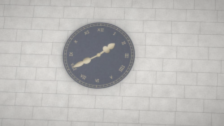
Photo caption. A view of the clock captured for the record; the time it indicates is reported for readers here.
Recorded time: 1:40
